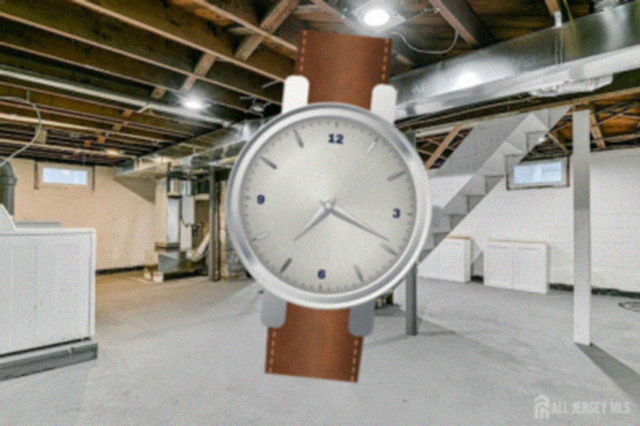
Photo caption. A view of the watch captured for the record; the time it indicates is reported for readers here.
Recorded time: 7:19
